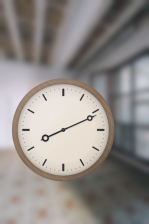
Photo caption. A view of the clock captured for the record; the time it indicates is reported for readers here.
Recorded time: 8:11
